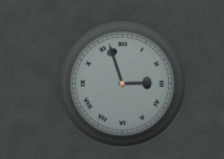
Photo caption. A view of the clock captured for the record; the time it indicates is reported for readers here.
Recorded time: 2:57
